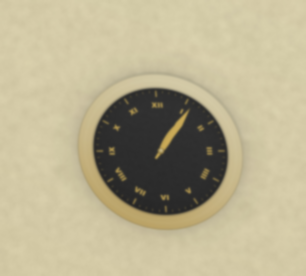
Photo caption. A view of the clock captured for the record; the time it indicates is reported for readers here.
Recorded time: 1:06
